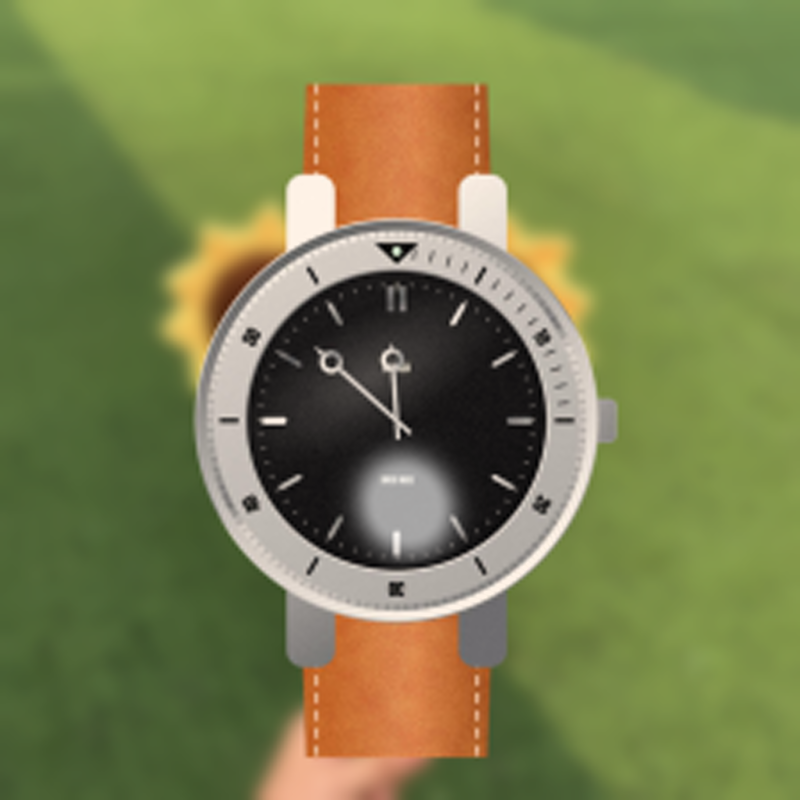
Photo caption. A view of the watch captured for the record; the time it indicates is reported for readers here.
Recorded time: 11:52
